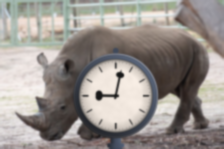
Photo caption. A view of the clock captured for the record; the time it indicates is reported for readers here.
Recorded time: 9:02
